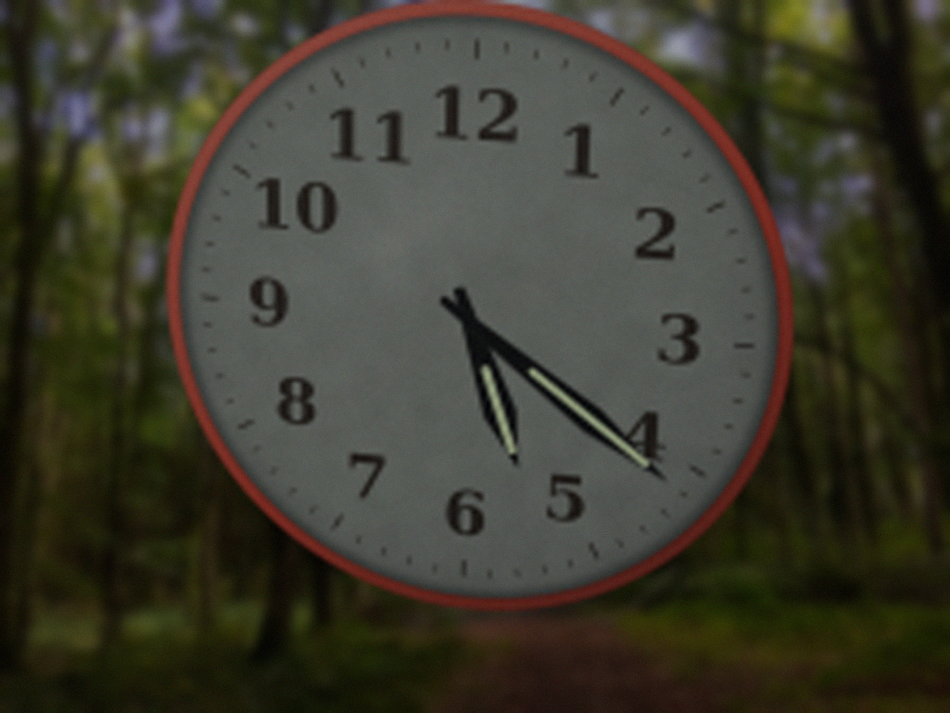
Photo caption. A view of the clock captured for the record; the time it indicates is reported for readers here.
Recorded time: 5:21
